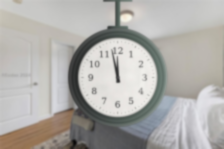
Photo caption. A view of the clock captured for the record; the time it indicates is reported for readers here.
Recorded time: 11:58
